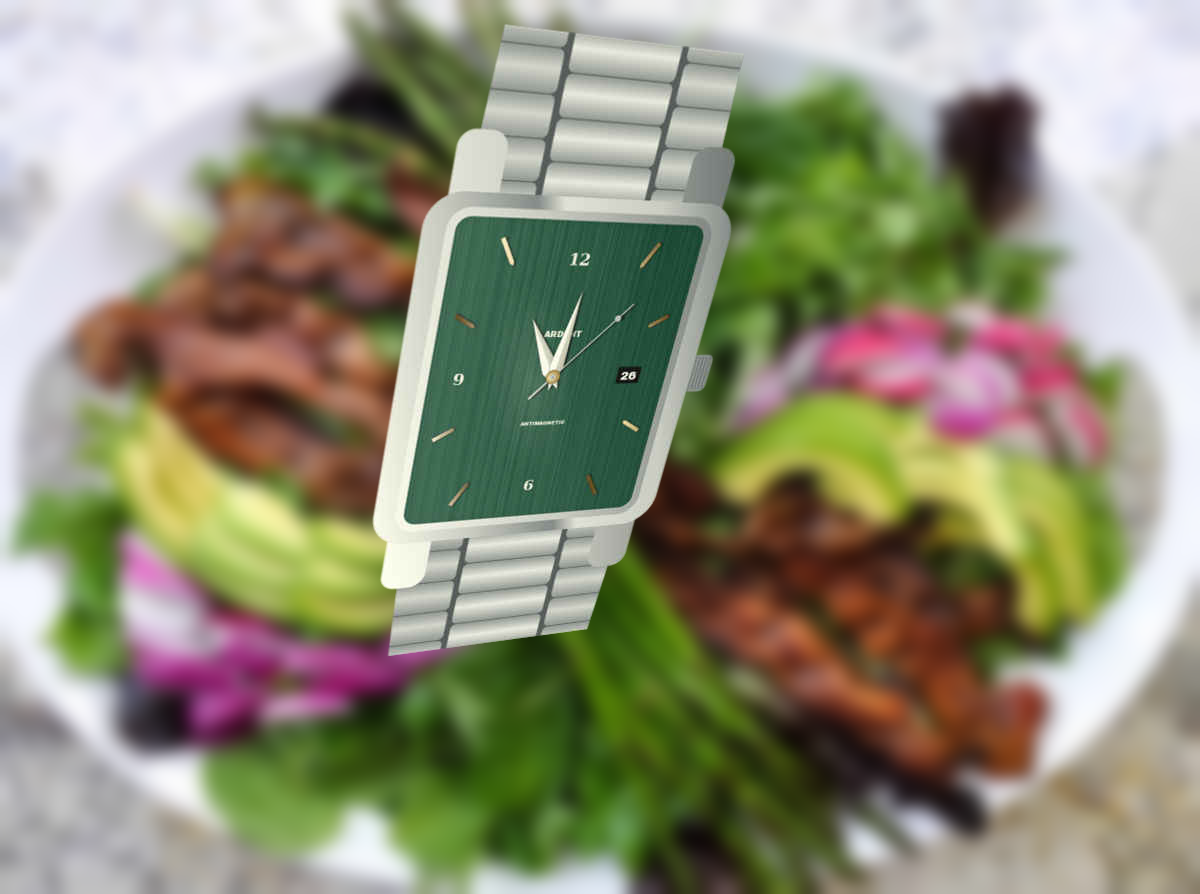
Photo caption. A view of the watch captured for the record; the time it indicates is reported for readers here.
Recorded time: 11:01:07
